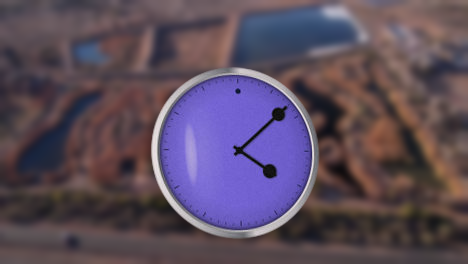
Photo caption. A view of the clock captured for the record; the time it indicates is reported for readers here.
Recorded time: 4:08
